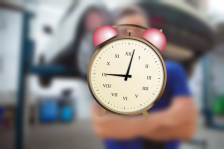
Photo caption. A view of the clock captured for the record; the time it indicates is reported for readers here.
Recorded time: 9:02
